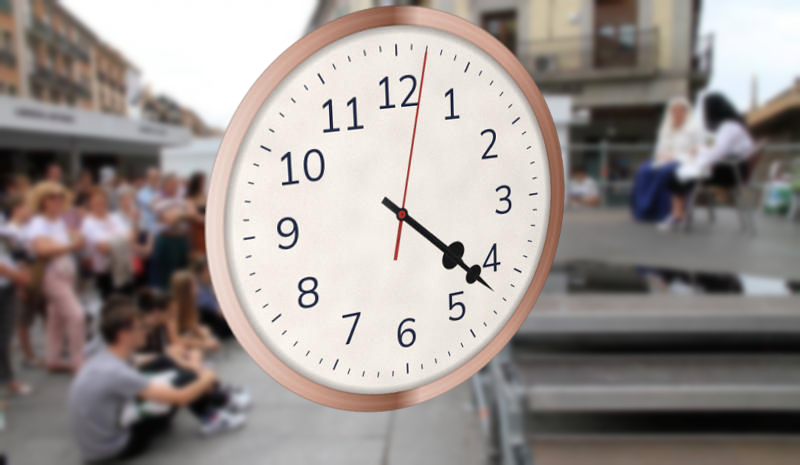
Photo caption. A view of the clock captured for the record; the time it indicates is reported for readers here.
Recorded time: 4:22:02
